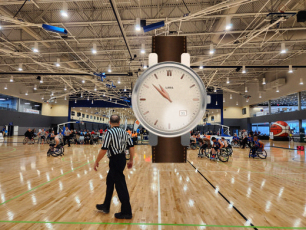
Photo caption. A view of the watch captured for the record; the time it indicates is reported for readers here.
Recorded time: 10:52
